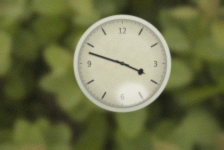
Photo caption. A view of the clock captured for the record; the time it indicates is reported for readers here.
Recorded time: 3:48
